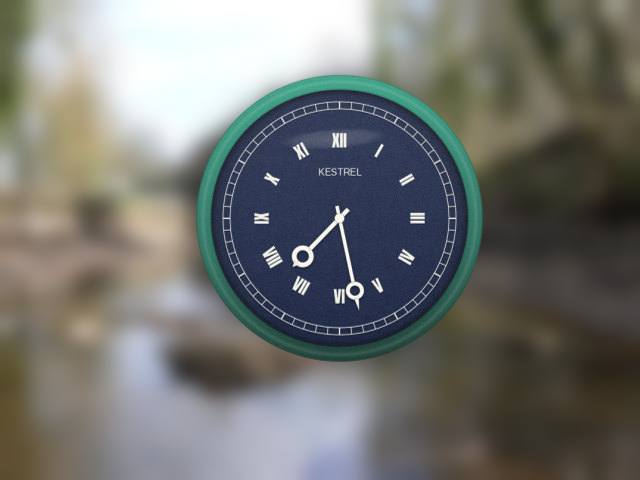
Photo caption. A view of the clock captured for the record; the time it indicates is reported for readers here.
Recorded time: 7:28
